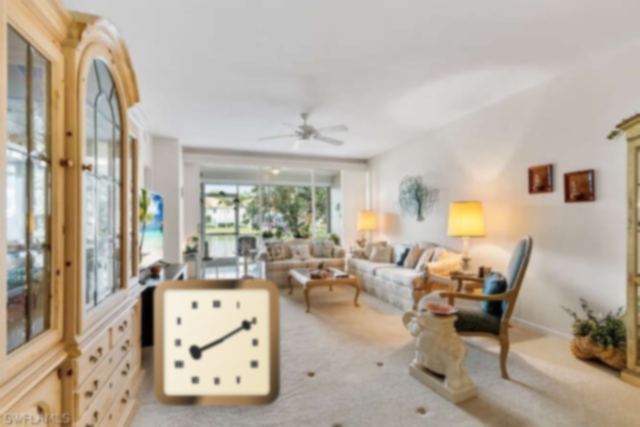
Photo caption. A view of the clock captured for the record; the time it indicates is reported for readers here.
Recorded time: 8:10
